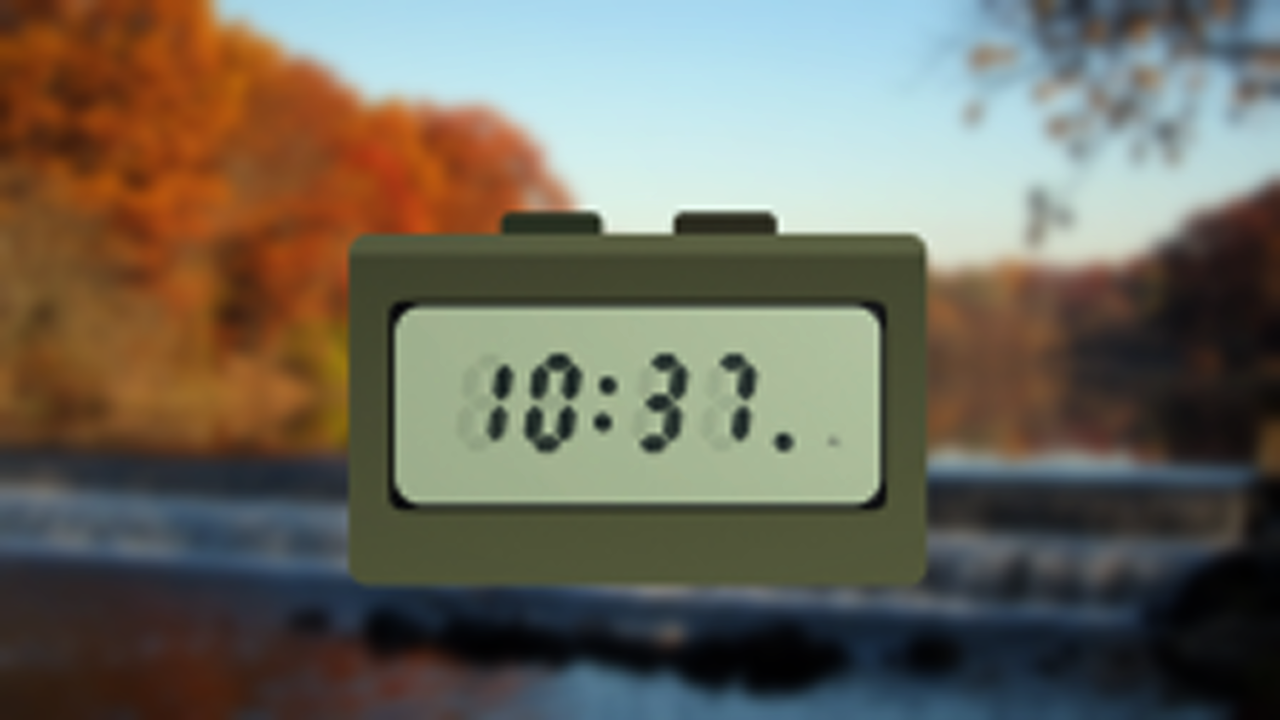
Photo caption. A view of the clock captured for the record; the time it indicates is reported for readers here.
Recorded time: 10:37
